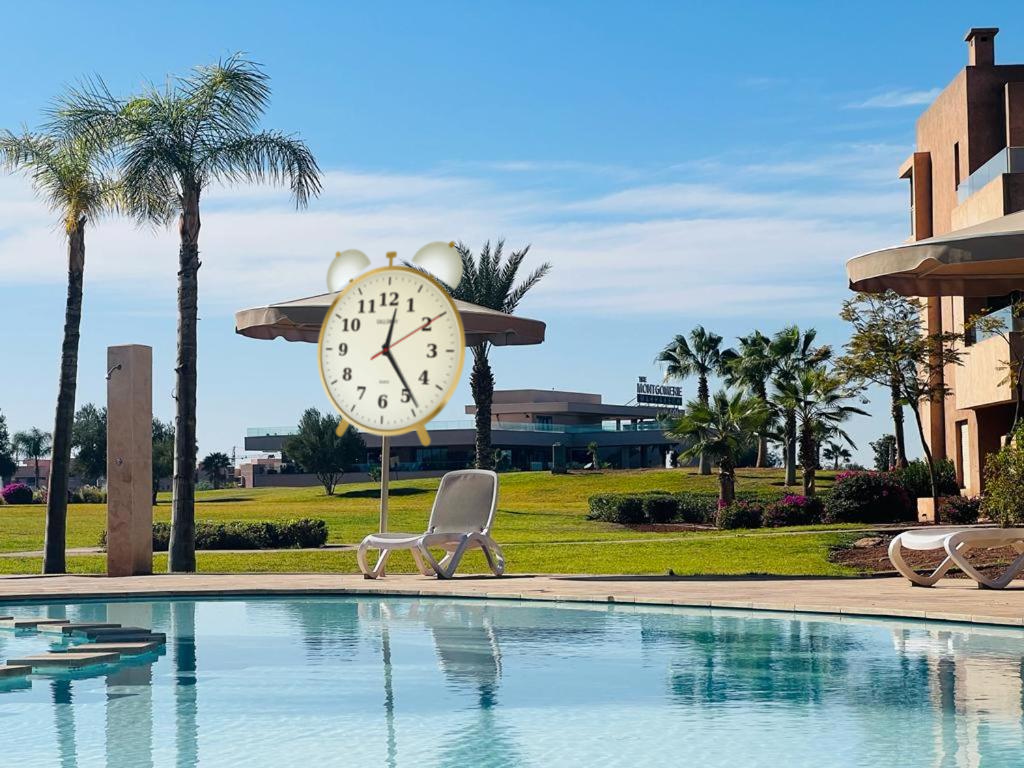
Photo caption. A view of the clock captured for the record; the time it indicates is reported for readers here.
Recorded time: 12:24:10
